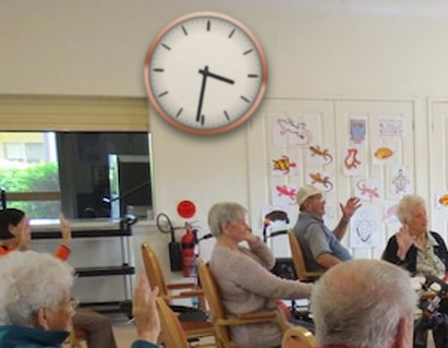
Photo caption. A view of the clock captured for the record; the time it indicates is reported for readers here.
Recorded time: 3:31
